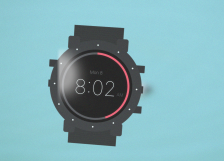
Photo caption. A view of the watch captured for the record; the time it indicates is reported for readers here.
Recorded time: 8:02
